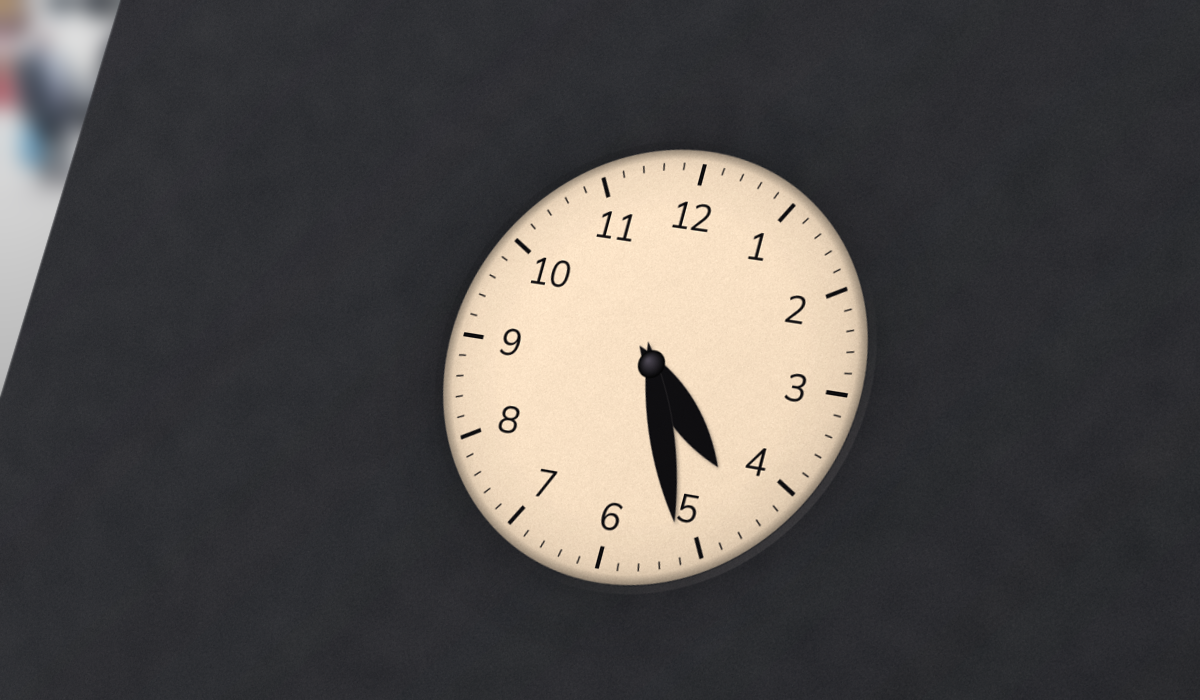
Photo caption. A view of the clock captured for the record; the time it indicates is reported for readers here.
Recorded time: 4:26
